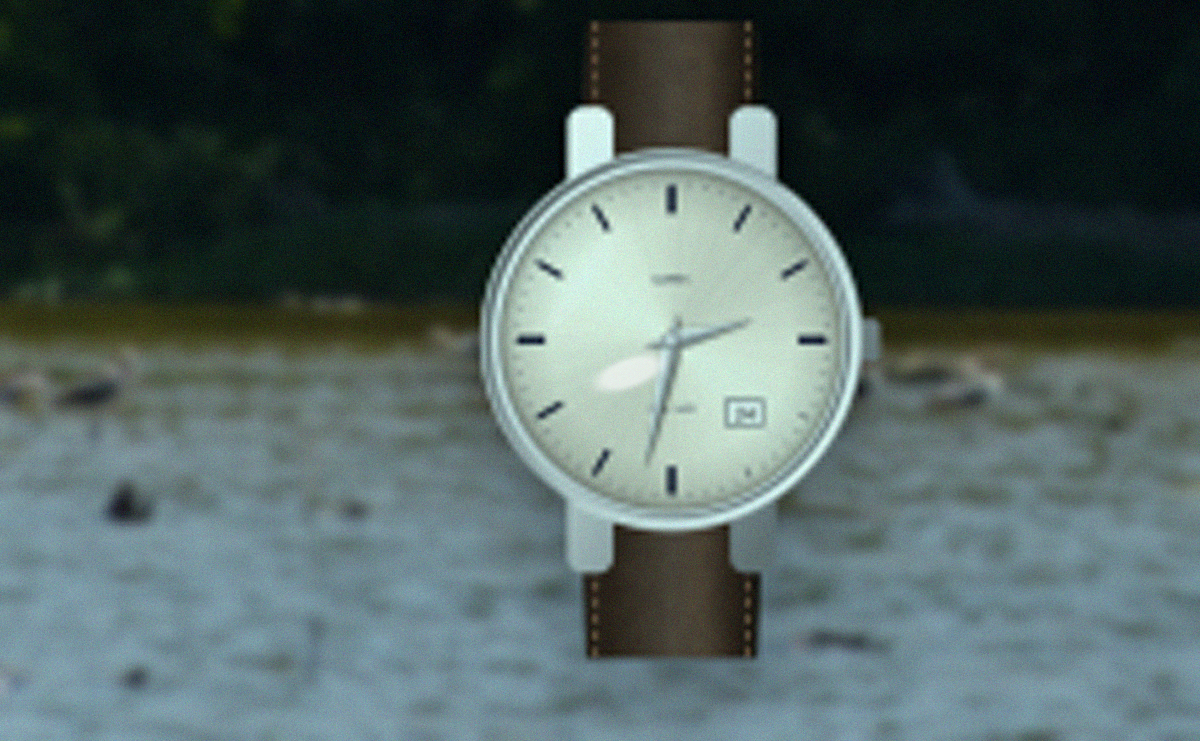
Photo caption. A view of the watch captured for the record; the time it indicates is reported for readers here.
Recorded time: 2:32
